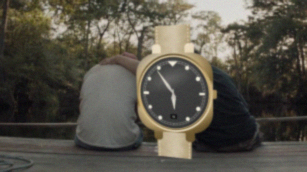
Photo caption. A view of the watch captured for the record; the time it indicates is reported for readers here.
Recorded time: 5:54
